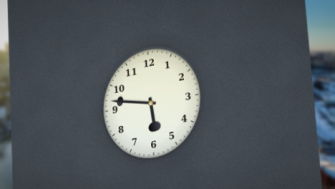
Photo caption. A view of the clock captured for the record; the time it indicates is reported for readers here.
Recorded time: 5:47
